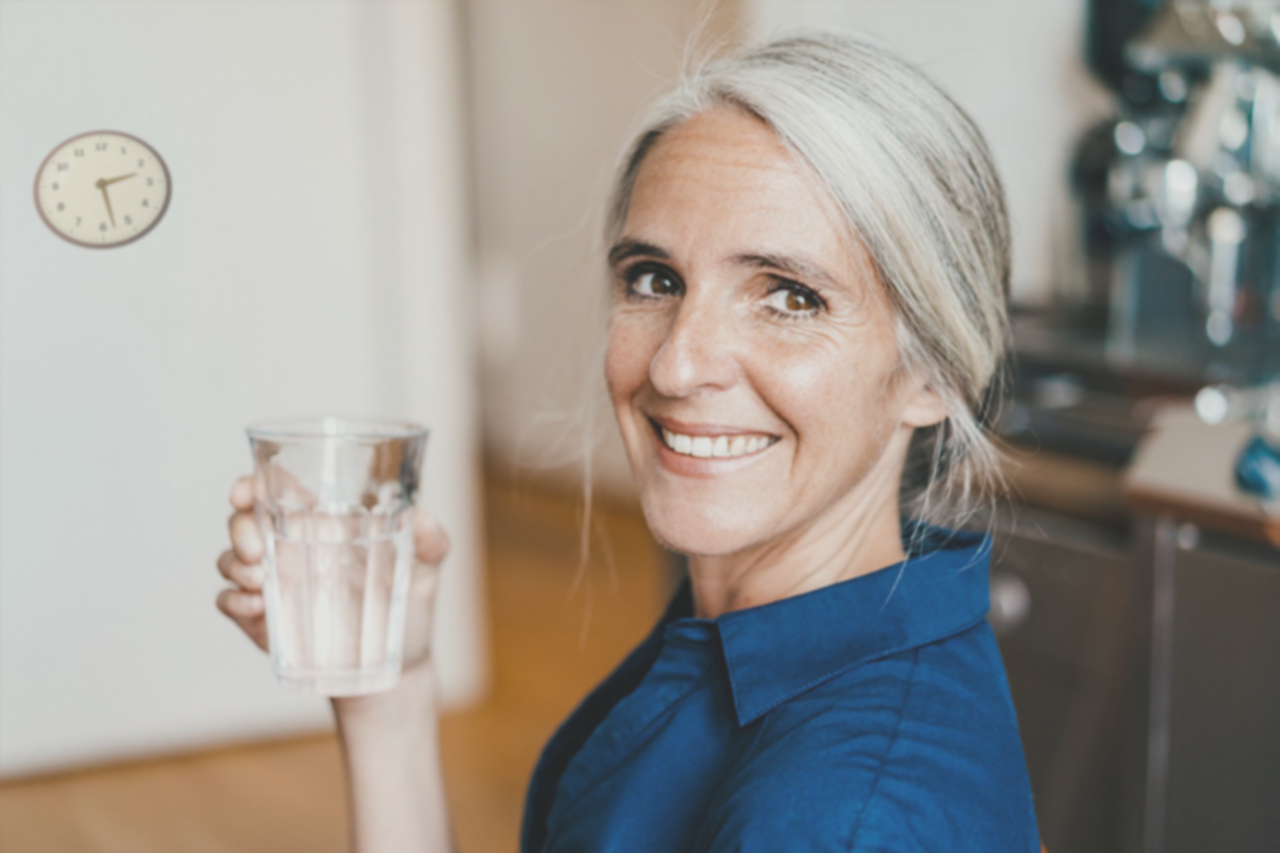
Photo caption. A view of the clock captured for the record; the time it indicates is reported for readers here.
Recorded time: 2:28
